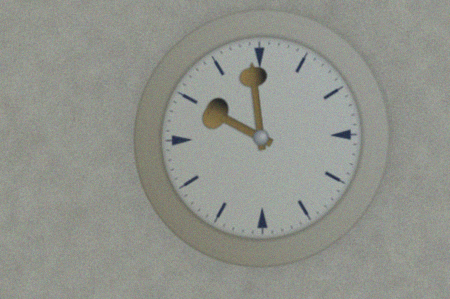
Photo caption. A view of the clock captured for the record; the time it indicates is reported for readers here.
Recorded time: 9:59
